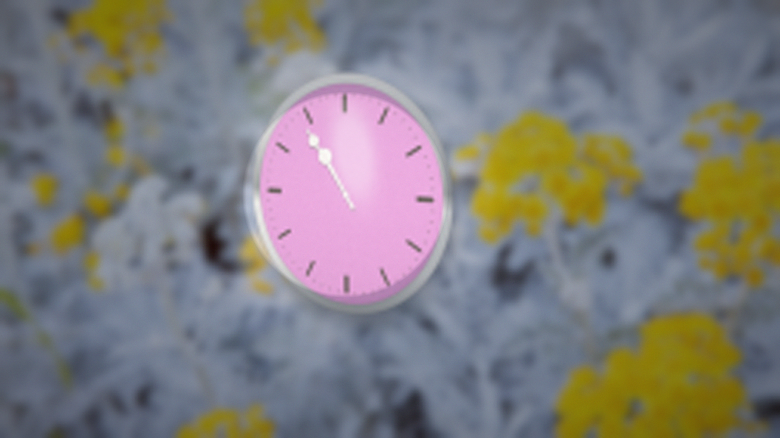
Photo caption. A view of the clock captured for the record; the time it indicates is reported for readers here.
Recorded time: 10:54
